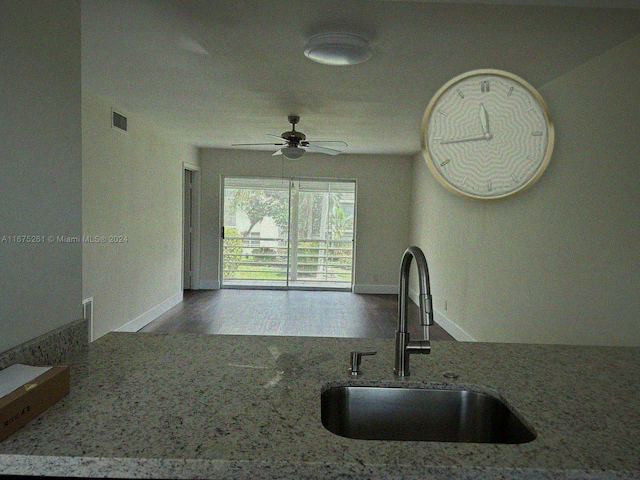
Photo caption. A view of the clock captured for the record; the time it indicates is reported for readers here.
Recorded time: 11:44
